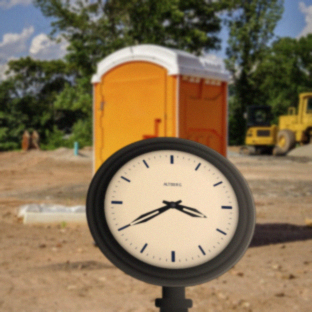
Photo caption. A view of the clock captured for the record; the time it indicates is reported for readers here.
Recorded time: 3:40
